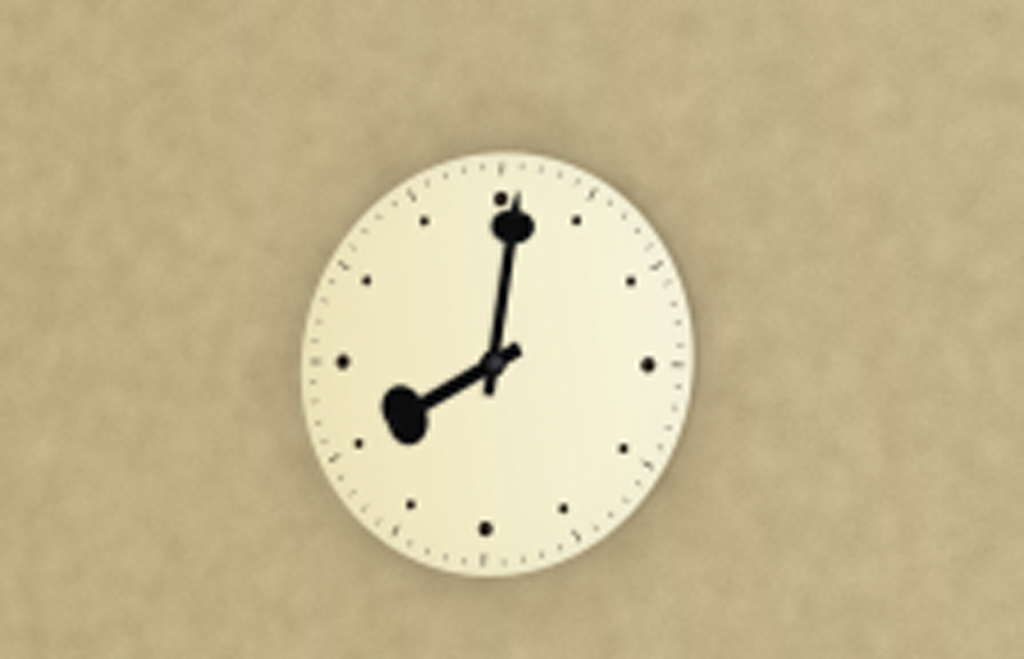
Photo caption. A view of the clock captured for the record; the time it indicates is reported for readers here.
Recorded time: 8:01
